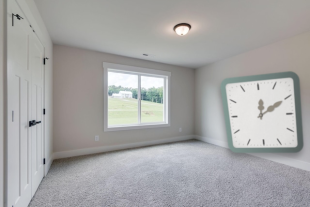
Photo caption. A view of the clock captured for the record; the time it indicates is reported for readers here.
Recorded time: 12:10
